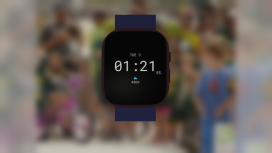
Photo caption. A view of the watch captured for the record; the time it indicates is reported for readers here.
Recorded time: 1:21
